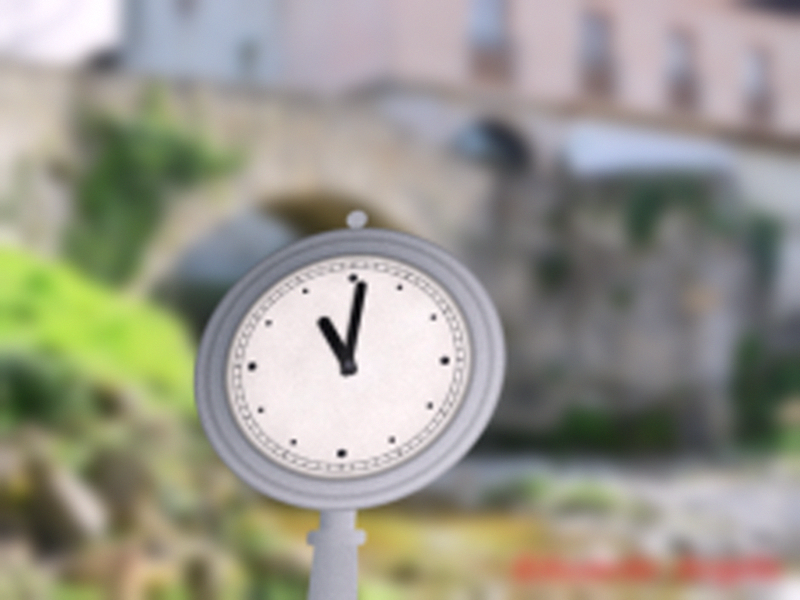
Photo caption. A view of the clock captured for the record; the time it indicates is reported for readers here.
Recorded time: 11:01
